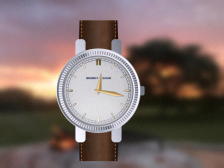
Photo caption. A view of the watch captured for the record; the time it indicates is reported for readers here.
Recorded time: 12:17
